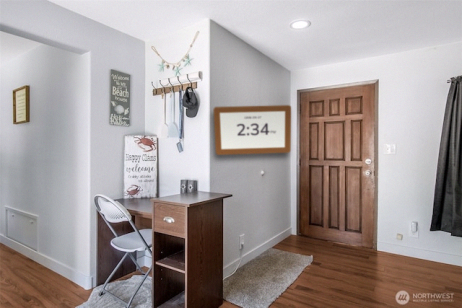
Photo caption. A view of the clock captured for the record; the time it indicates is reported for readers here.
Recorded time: 2:34
